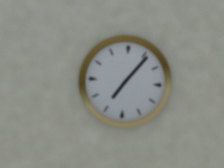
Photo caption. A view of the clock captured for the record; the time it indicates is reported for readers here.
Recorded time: 7:06
